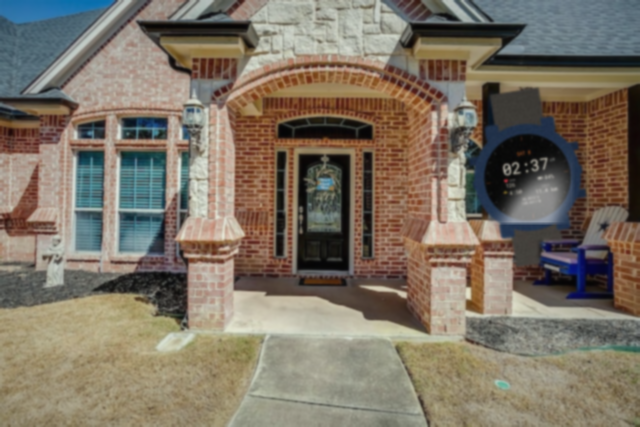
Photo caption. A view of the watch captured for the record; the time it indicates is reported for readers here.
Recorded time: 2:37
